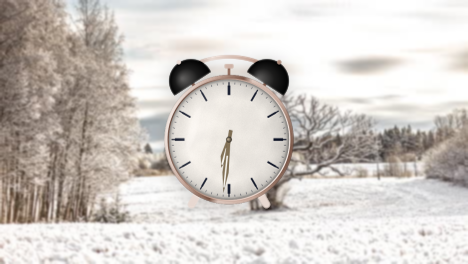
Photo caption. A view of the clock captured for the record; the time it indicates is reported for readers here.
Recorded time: 6:31
